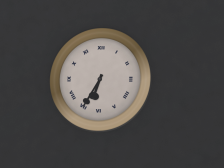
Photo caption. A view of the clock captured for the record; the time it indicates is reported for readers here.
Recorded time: 6:35
